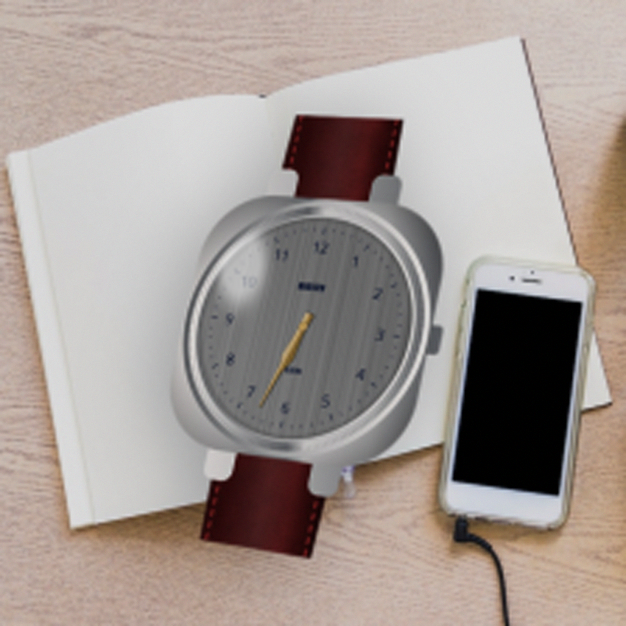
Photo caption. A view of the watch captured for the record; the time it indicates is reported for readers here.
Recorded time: 6:33
